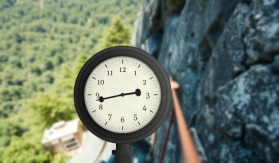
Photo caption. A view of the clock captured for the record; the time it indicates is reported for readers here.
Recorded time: 2:43
